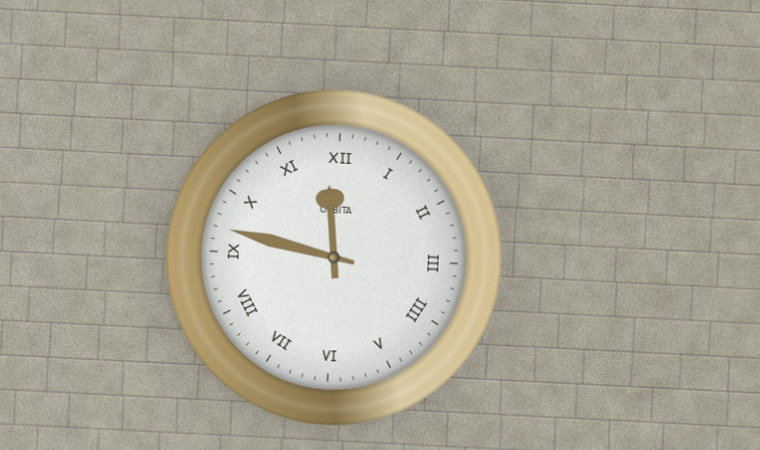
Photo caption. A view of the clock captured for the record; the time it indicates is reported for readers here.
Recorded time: 11:47
